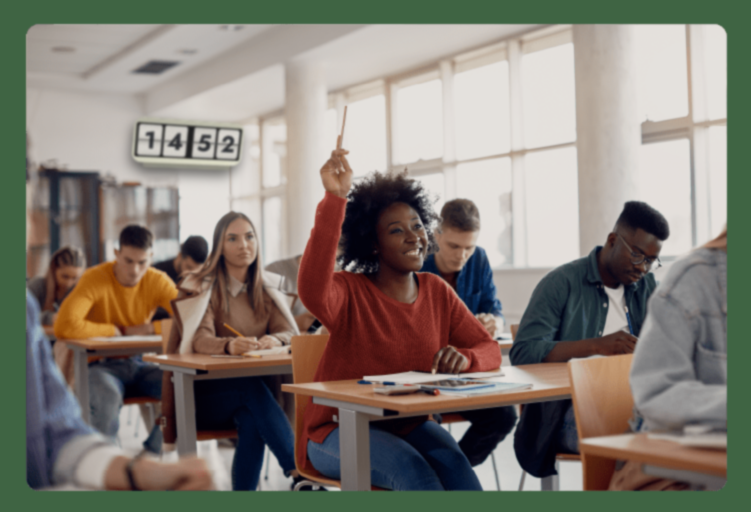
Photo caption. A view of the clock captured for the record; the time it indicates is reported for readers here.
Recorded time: 14:52
